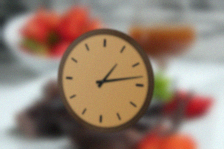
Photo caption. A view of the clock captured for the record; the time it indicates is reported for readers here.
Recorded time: 1:13
